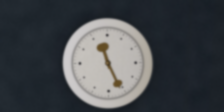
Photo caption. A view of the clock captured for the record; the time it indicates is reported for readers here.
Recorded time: 11:26
